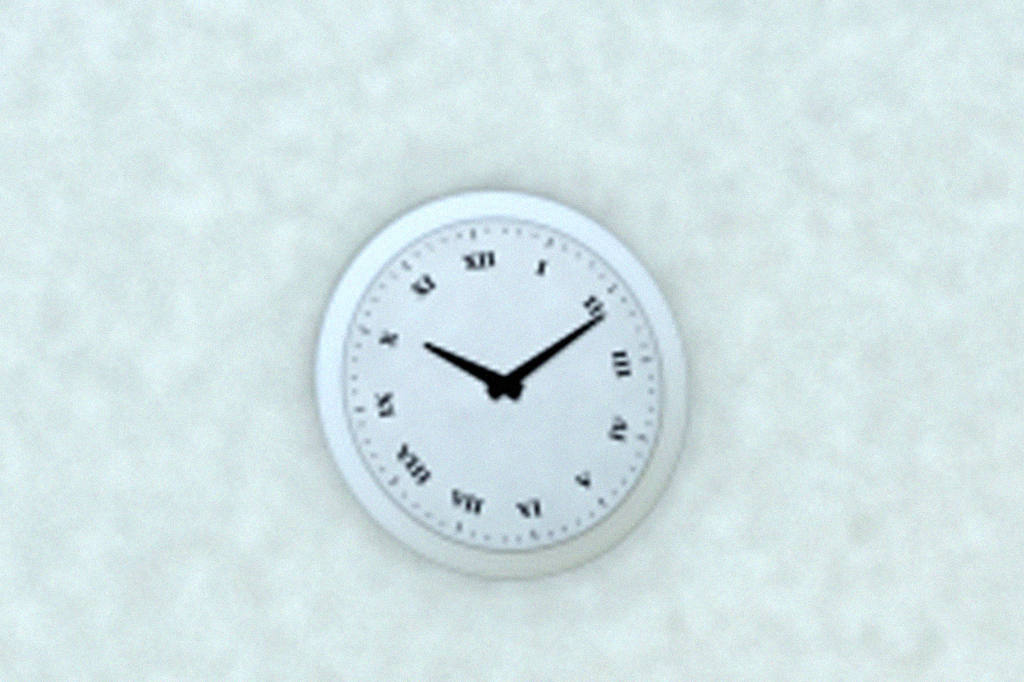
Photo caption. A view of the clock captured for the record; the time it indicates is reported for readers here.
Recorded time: 10:11
